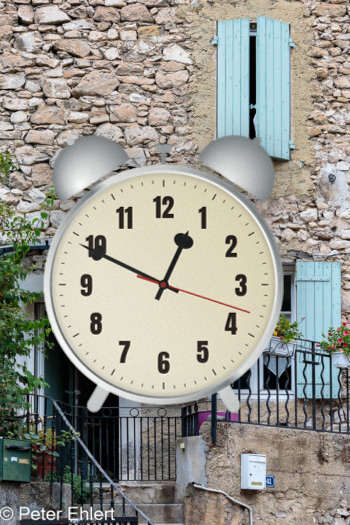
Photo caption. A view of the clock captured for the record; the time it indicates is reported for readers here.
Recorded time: 12:49:18
